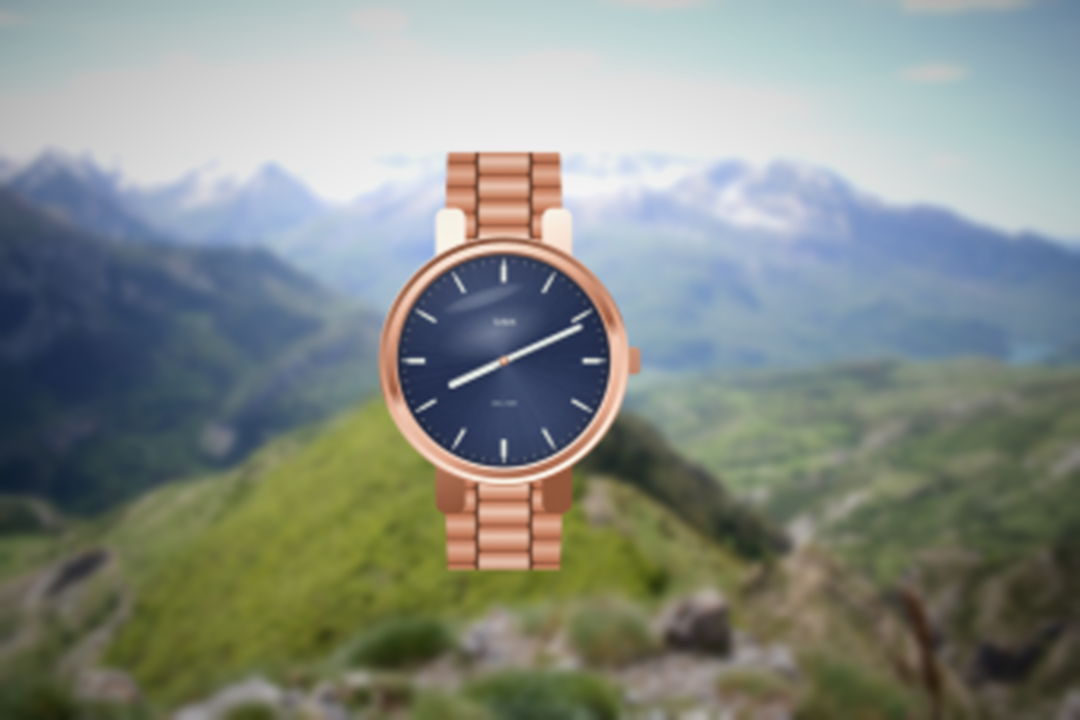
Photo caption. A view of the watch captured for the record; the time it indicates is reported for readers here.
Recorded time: 8:11
